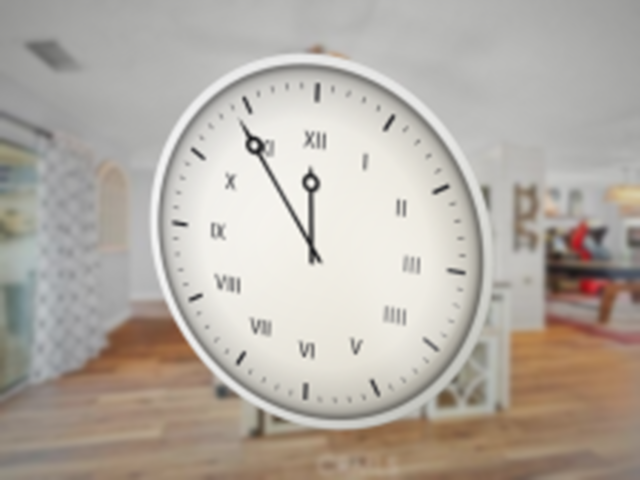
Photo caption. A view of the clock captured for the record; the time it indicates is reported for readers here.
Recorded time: 11:54
